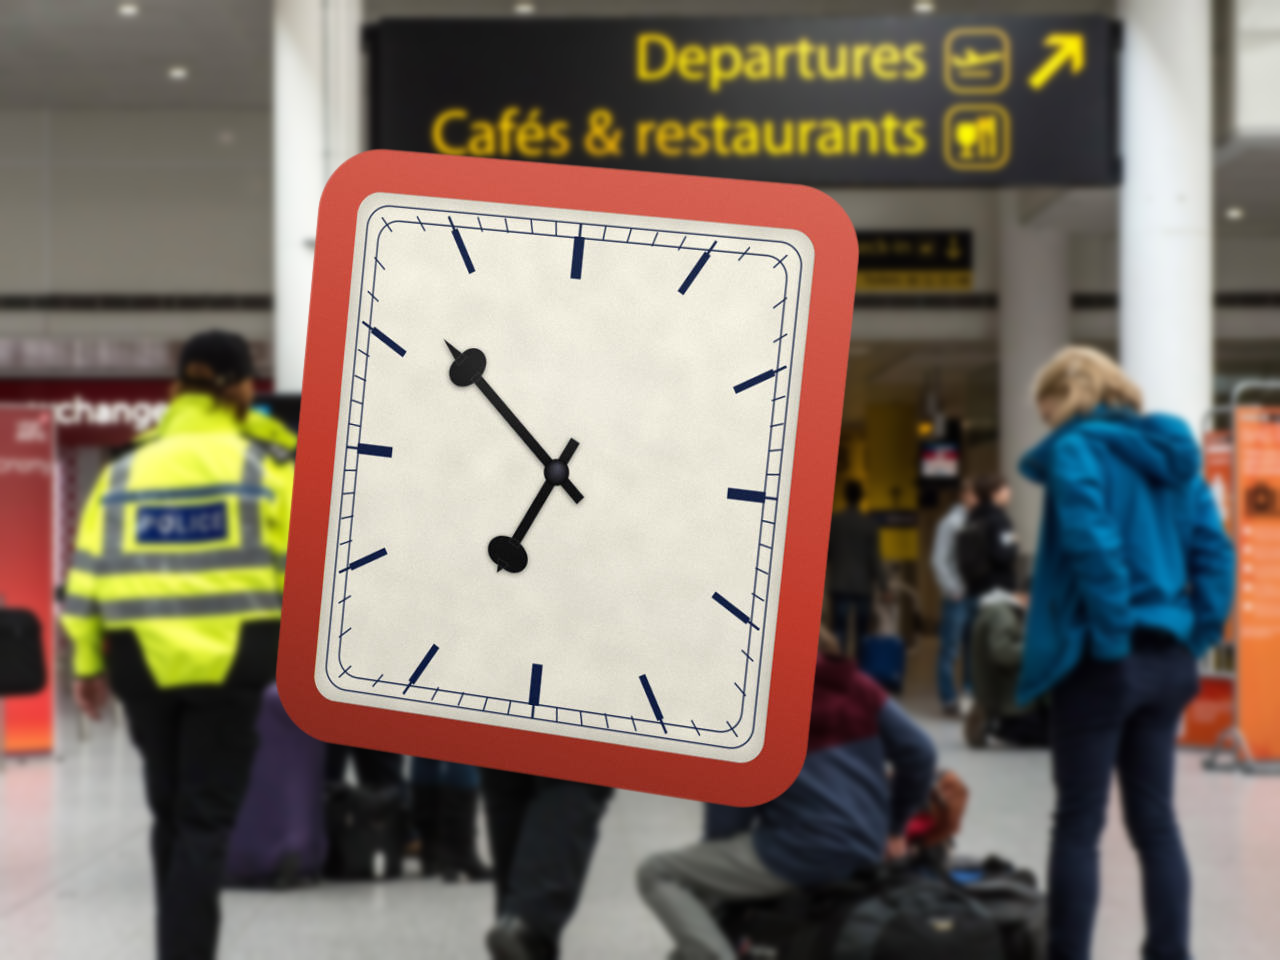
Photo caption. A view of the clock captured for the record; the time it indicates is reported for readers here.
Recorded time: 6:52
